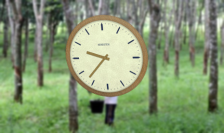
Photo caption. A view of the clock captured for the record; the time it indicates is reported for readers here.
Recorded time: 9:37
